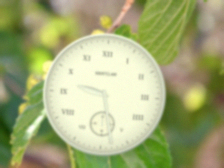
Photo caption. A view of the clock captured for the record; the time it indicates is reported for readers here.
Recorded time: 9:28
